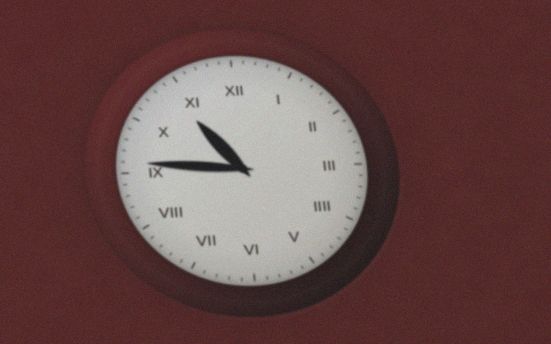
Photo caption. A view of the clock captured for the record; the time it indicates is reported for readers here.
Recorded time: 10:46
